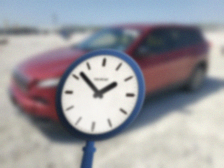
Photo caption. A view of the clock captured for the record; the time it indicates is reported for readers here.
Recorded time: 1:52
